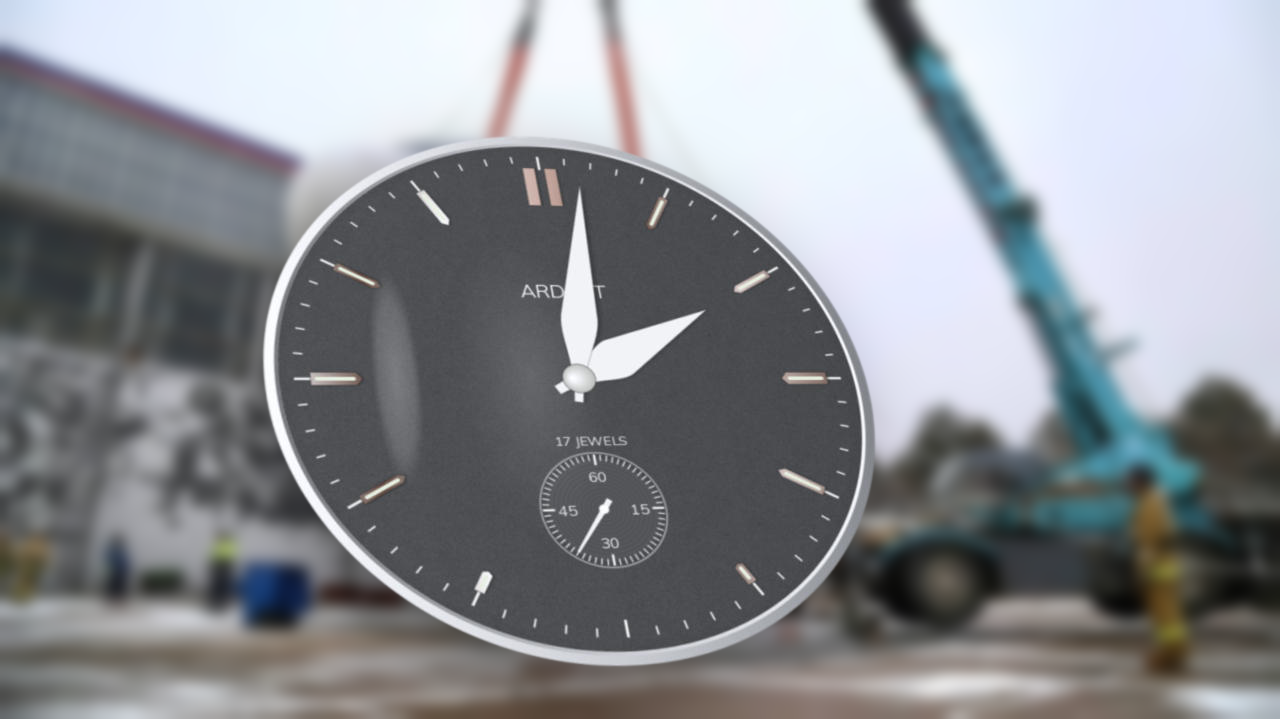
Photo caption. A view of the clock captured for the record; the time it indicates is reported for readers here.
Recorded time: 2:01:36
